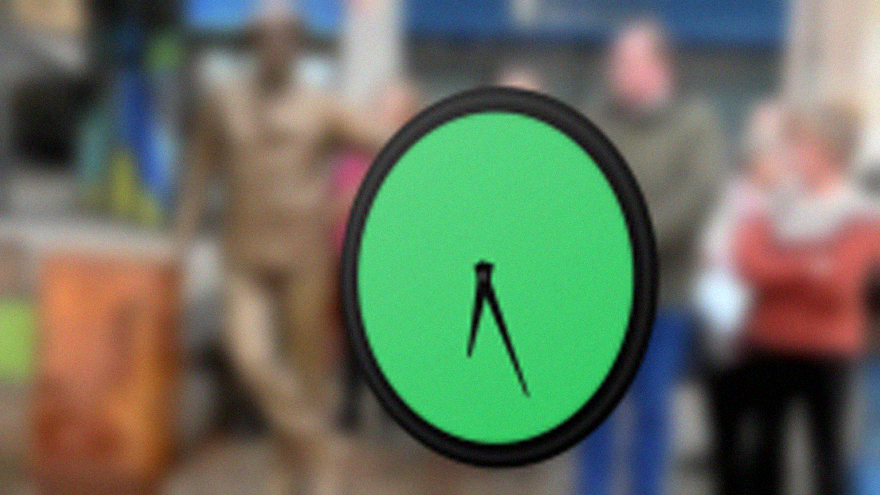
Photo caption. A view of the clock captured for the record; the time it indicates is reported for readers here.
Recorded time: 6:26
